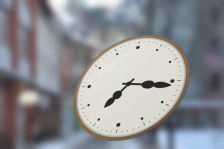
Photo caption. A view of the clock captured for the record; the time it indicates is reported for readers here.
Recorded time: 7:16
